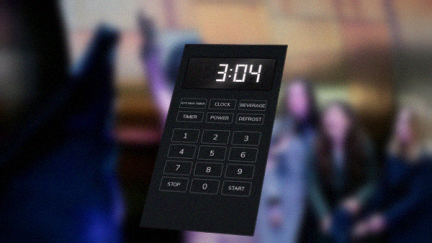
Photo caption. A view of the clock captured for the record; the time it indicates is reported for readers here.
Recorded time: 3:04
